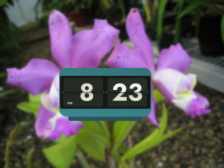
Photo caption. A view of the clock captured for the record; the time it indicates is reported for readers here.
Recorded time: 8:23
